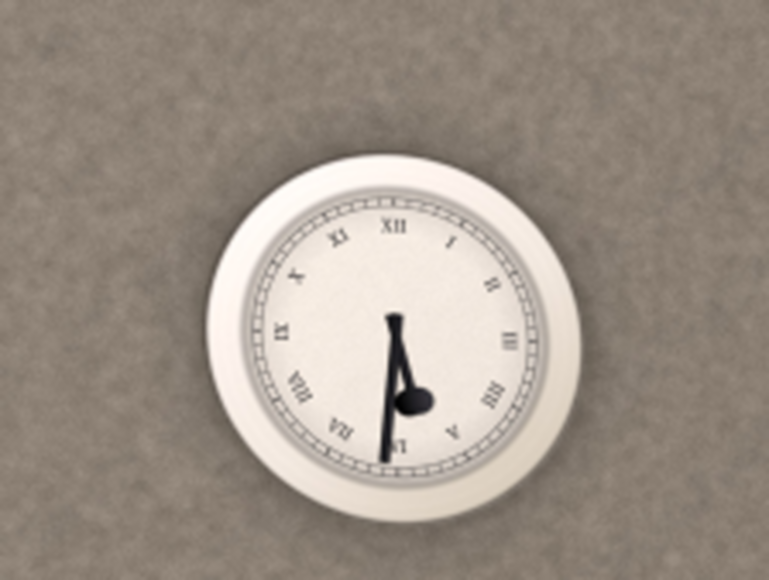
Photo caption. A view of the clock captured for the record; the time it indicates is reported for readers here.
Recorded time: 5:31
